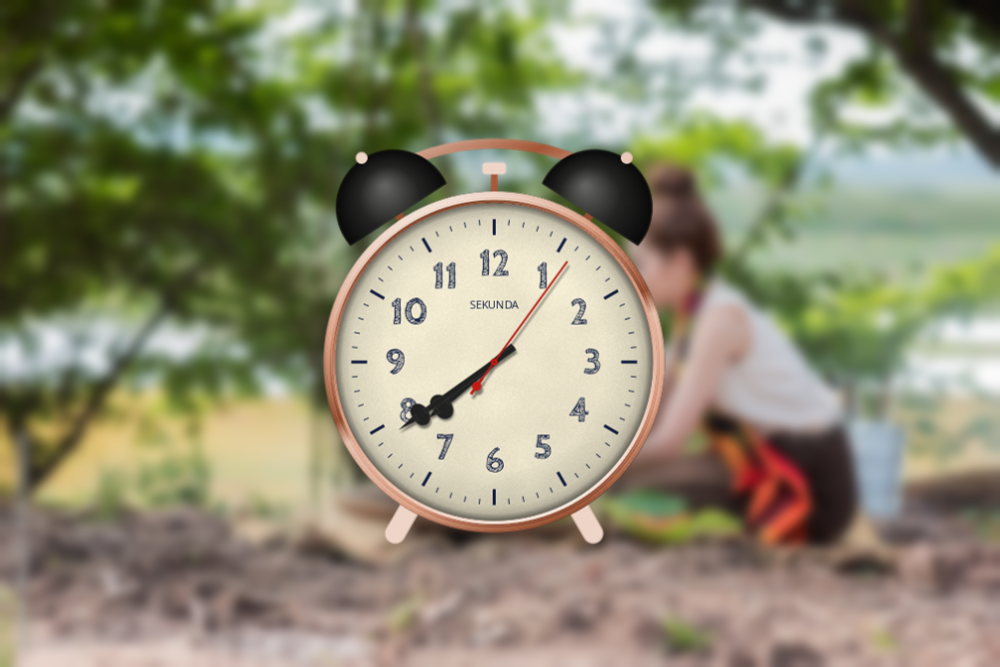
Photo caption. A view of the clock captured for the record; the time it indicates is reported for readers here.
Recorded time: 7:39:06
